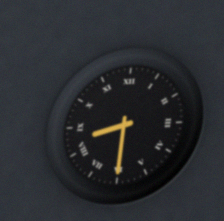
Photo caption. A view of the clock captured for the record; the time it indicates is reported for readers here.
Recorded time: 8:30
